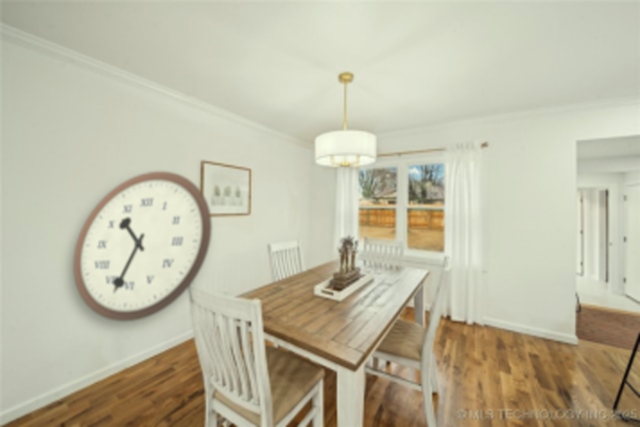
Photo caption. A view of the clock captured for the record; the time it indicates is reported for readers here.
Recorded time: 10:33
